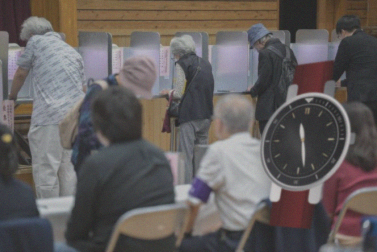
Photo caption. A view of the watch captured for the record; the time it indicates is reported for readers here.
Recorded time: 11:28
